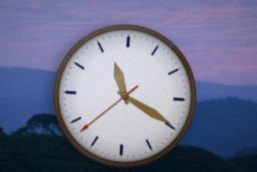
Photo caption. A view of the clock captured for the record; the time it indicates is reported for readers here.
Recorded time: 11:19:38
